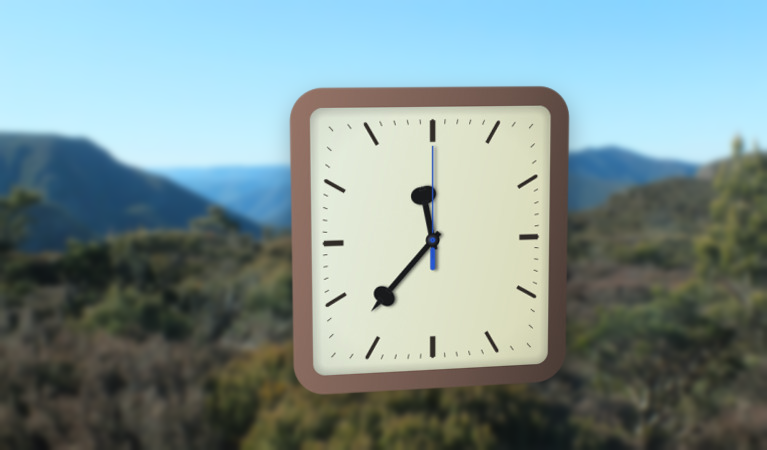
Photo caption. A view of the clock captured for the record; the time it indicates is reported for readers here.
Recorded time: 11:37:00
